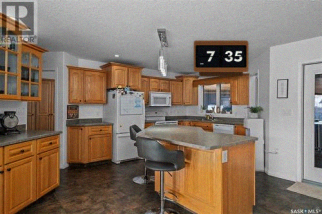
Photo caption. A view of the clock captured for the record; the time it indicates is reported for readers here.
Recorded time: 7:35
